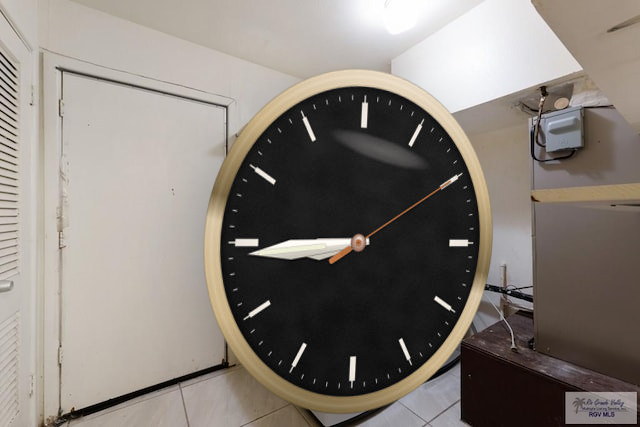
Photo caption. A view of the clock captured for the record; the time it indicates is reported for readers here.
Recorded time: 8:44:10
